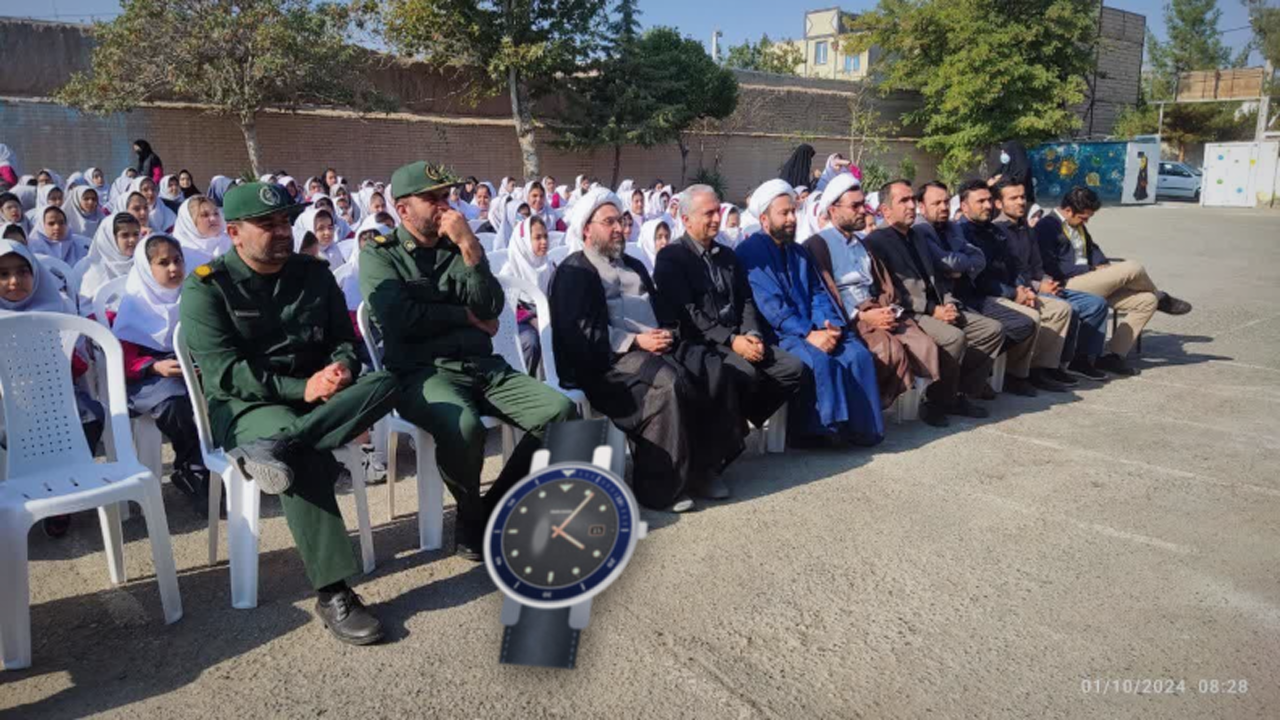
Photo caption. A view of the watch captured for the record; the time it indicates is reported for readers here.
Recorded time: 4:06
